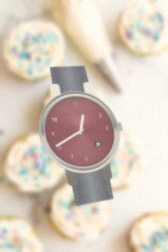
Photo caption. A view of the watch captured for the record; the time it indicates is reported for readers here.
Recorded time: 12:41
